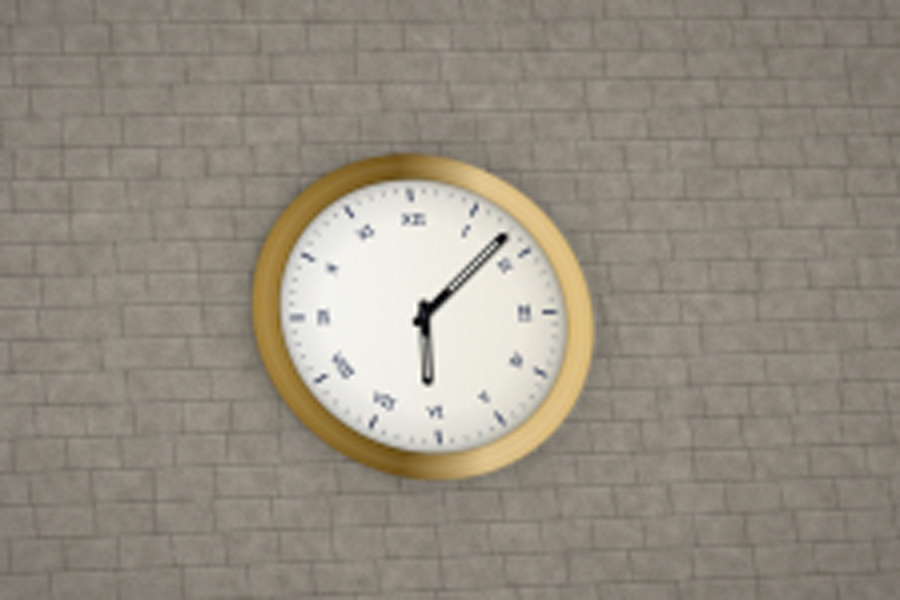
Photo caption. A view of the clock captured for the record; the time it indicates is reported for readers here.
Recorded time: 6:08
